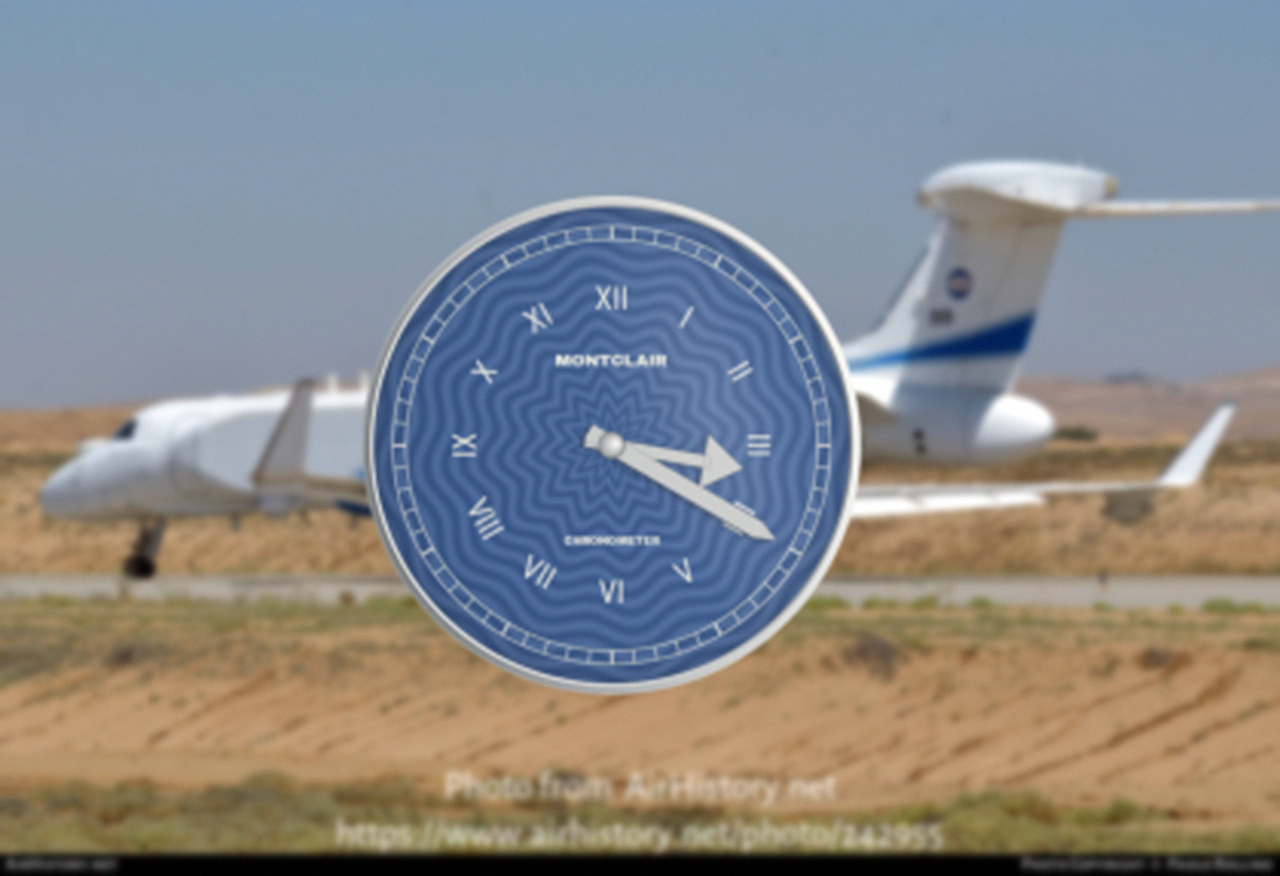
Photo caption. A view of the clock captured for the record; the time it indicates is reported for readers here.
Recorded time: 3:20
